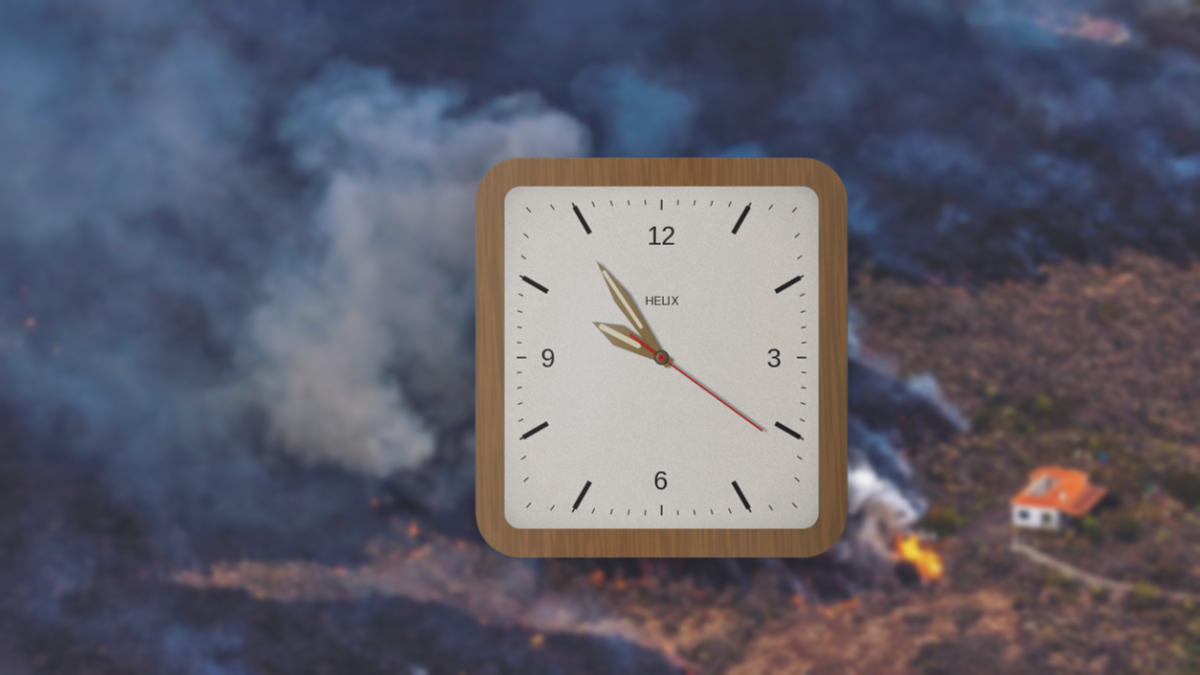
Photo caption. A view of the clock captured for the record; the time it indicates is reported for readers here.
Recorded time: 9:54:21
